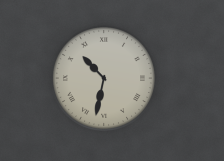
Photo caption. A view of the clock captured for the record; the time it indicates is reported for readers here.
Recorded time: 10:32
